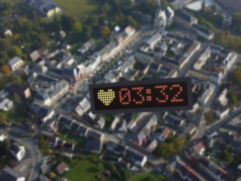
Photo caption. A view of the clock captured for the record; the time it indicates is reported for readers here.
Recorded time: 3:32
